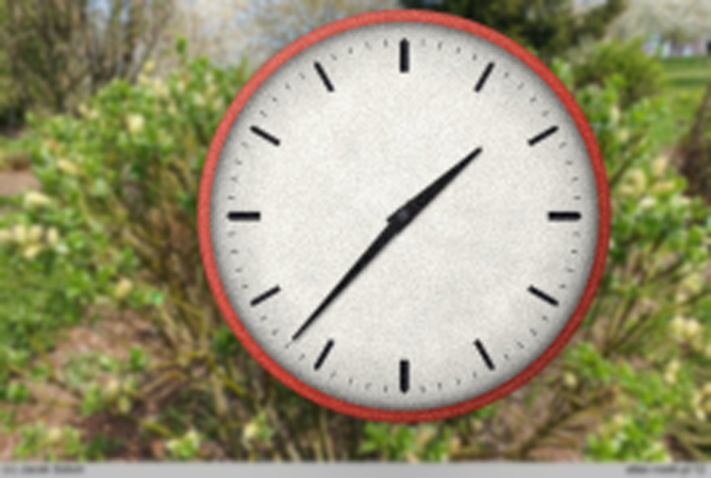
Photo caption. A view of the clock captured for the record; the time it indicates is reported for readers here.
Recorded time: 1:37
